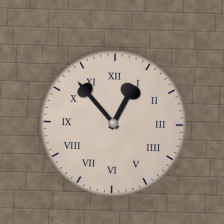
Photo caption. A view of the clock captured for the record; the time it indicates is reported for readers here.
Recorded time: 12:53
